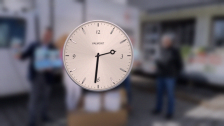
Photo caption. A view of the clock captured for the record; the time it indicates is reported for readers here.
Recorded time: 2:31
